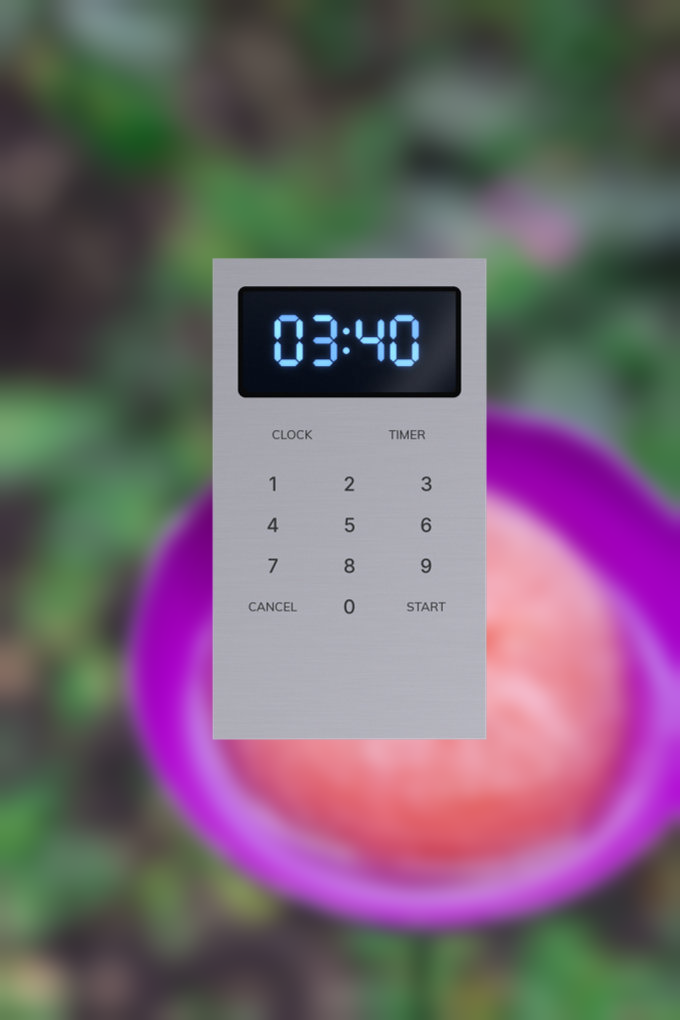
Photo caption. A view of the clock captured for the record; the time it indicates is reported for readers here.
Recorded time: 3:40
